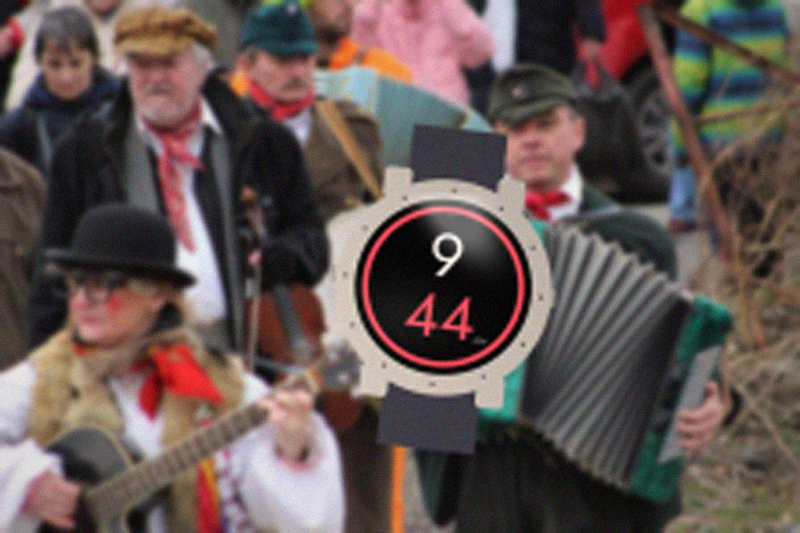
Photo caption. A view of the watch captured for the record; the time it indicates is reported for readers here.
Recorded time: 9:44
